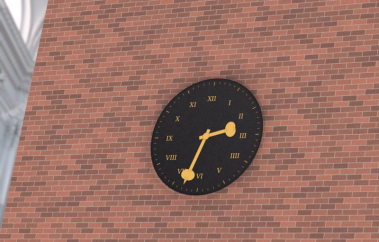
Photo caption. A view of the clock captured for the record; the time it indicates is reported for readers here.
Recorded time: 2:33
